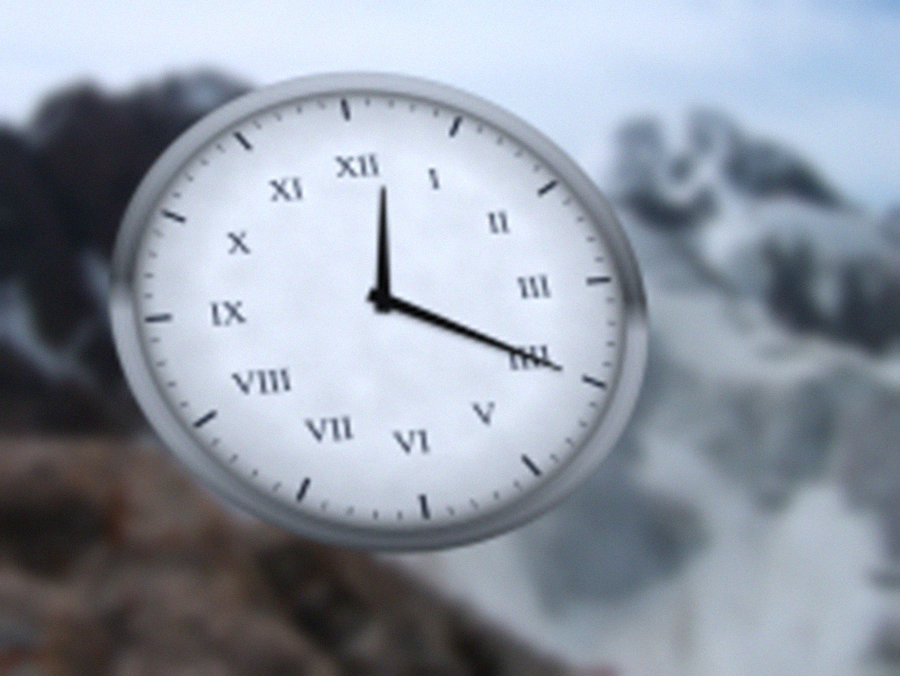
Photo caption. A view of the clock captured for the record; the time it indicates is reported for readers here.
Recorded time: 12:20
